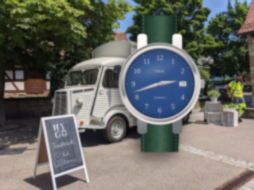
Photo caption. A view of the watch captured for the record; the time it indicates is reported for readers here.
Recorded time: 2:42
